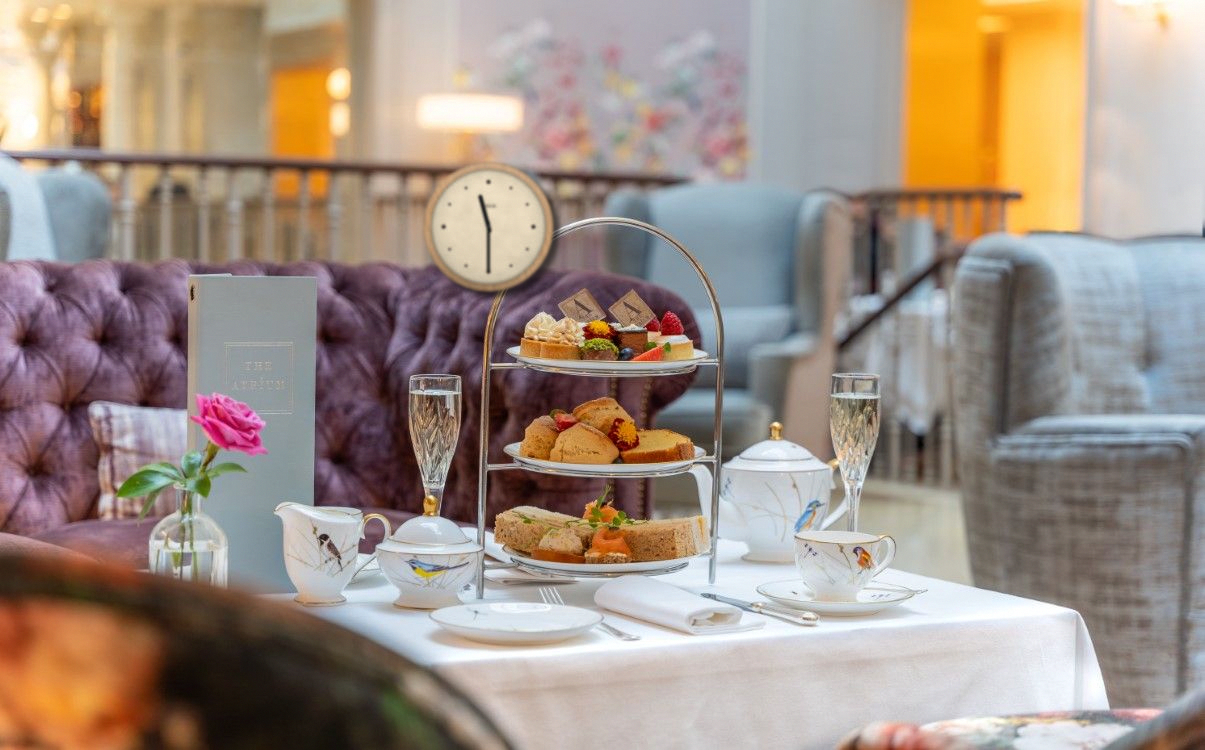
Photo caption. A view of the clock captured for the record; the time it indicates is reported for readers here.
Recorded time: 11:30
